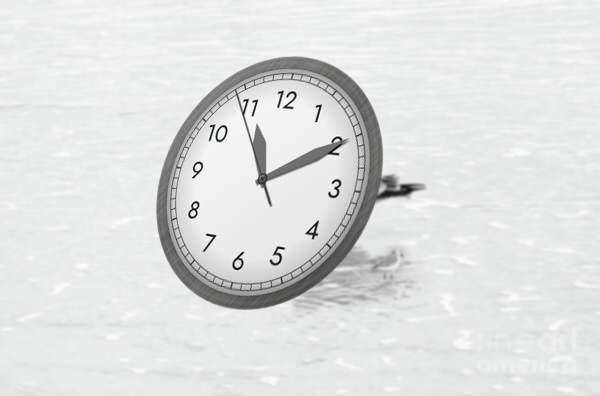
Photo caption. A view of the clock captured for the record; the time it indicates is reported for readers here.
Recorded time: 11:09:54
